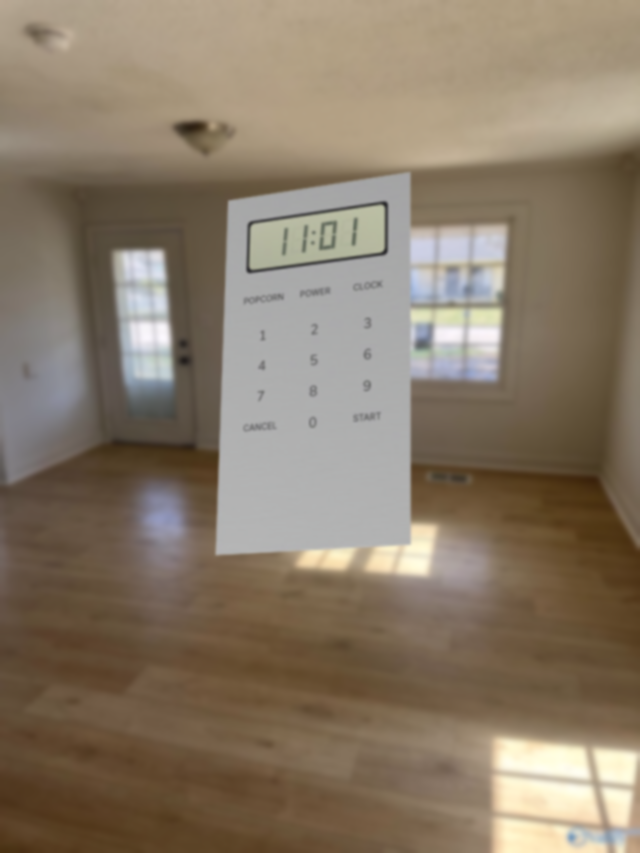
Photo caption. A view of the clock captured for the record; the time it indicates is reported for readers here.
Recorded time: 11:01
